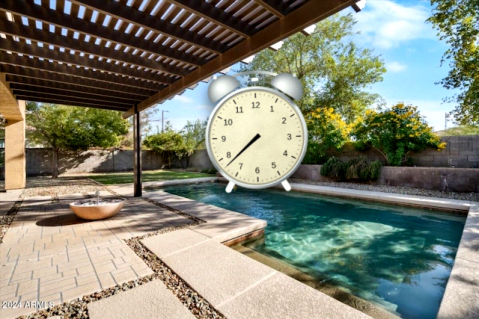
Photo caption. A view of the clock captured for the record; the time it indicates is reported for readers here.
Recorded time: 7:38
